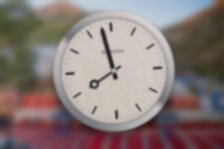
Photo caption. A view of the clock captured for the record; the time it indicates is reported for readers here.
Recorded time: 7:58
